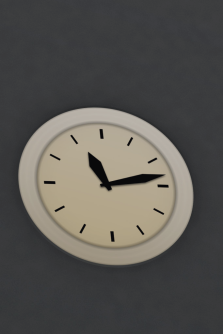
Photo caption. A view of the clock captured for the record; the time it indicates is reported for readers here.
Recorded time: 11:13
